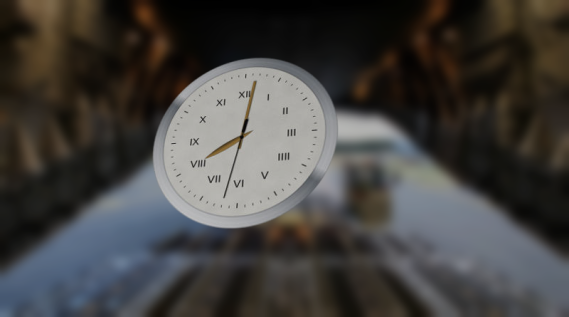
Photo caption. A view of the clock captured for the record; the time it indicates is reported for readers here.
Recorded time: 8:01:32
